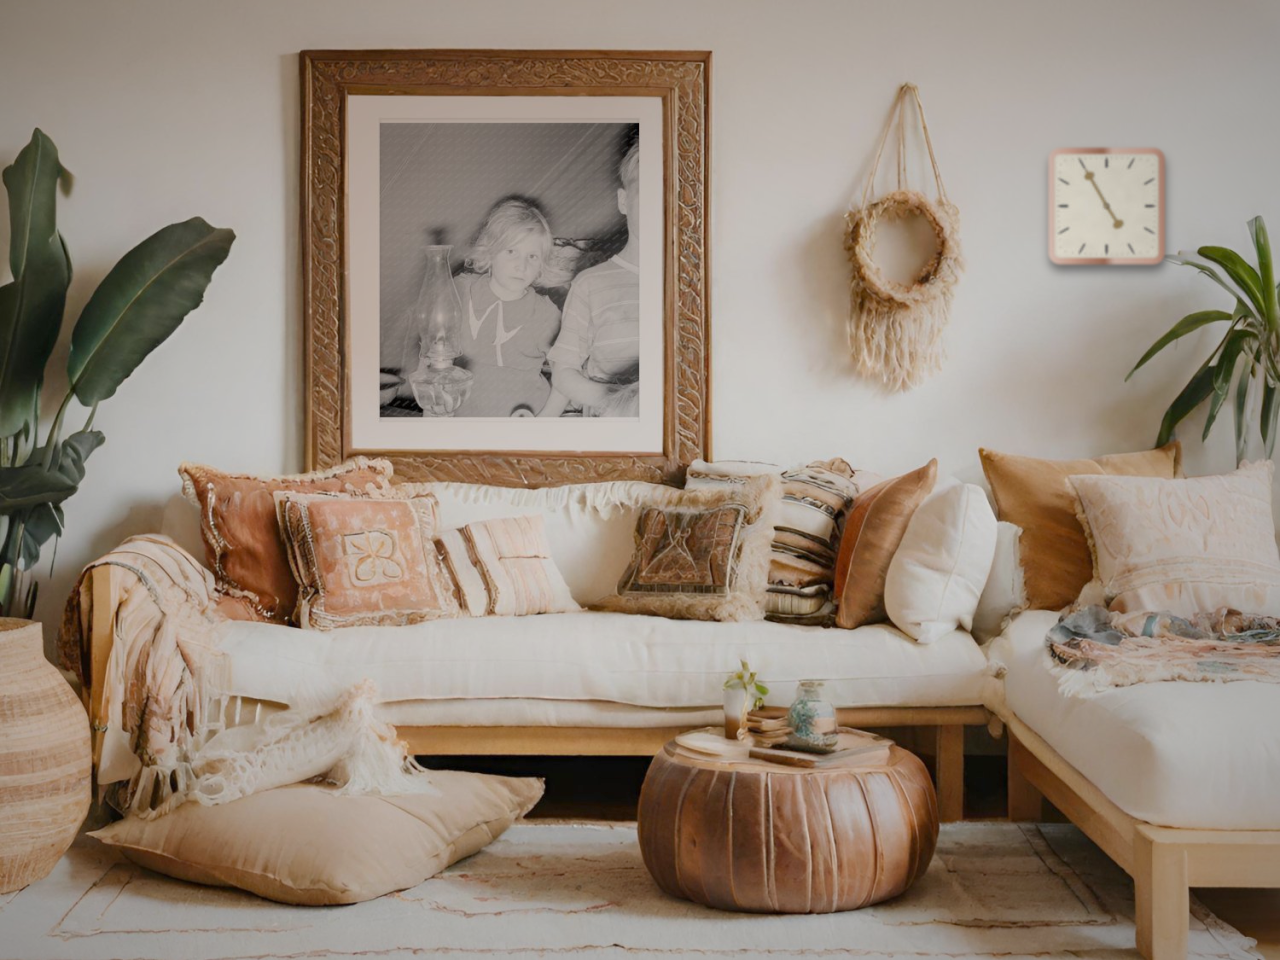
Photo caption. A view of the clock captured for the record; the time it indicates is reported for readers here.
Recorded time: 4:55
